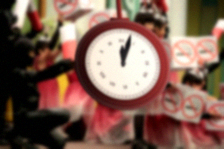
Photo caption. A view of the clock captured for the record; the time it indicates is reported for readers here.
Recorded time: 12:03
